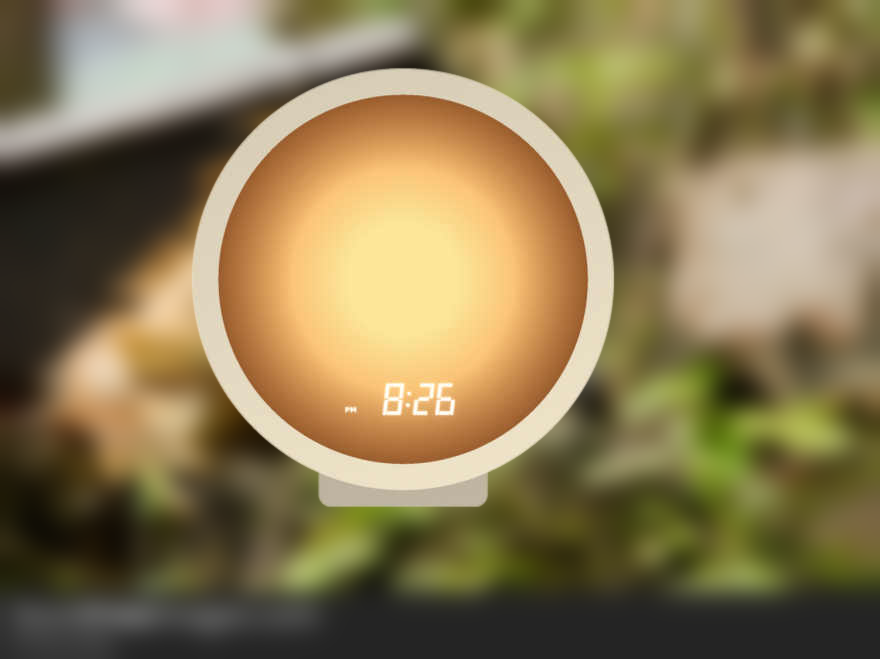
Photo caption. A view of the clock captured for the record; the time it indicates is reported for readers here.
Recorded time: 8:26
